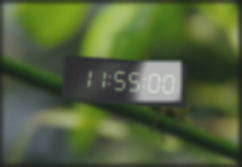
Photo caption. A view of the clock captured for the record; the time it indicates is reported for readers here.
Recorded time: 11:55:00
